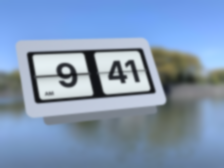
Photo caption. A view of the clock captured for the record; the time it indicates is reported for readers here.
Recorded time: 9:41
